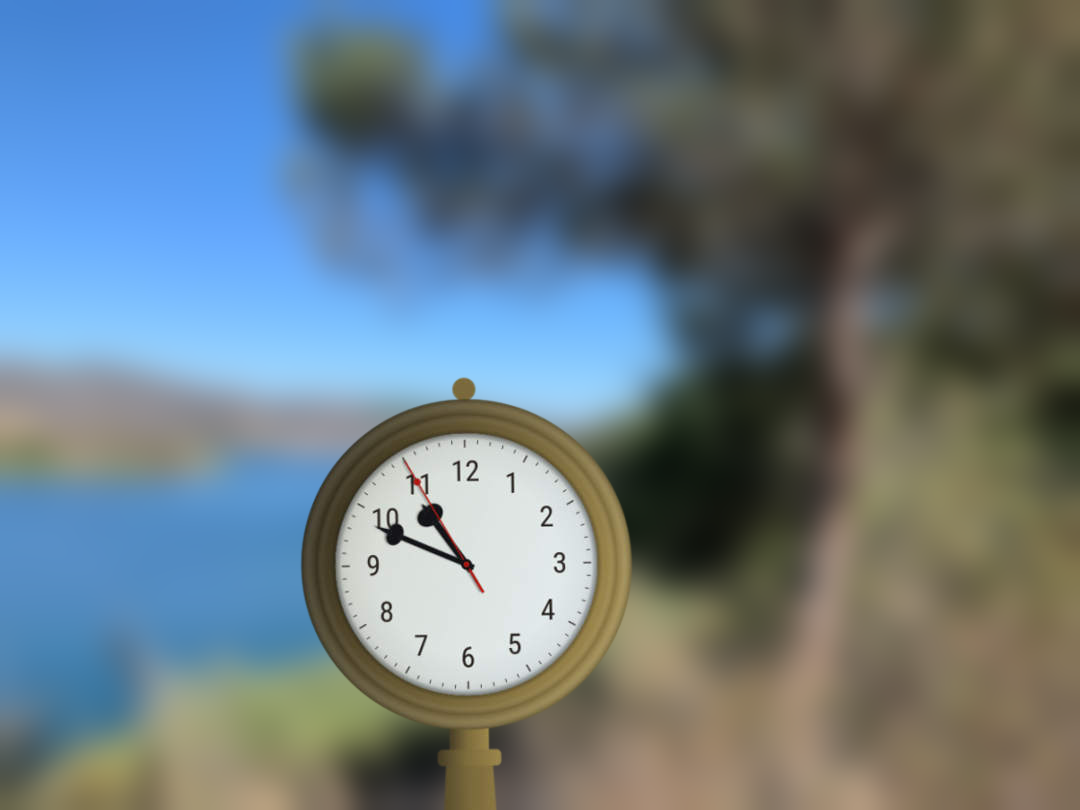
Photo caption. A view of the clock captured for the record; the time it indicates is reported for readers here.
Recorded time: 10:48:55
